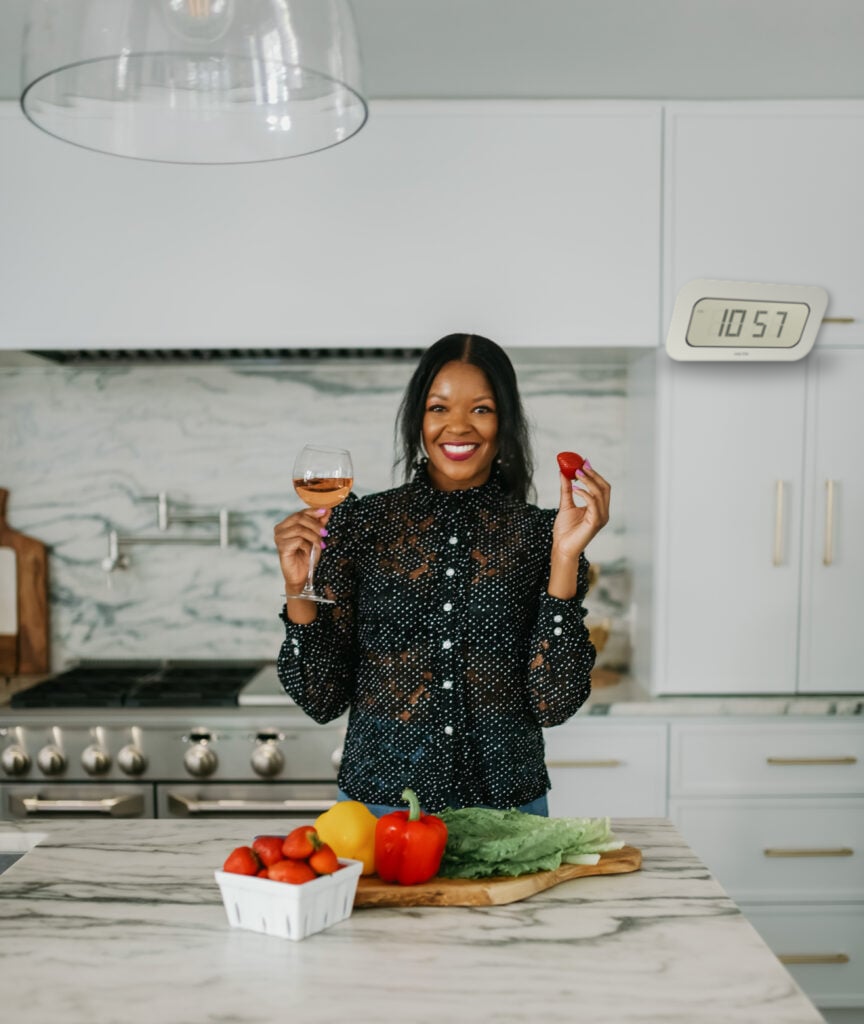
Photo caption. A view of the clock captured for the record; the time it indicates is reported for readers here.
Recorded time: 10:57
